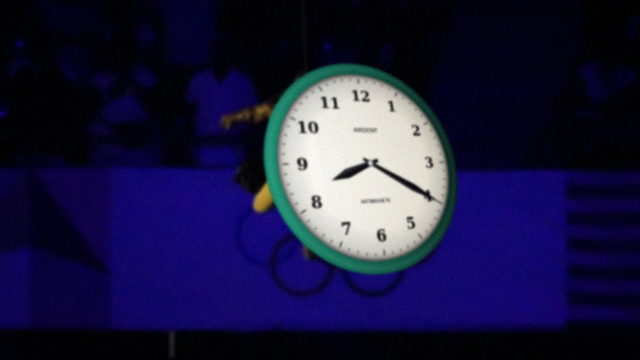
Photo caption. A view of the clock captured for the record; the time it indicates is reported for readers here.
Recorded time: 8:20
